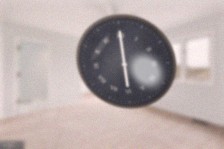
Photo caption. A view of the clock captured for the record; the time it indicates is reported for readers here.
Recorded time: 6:00
